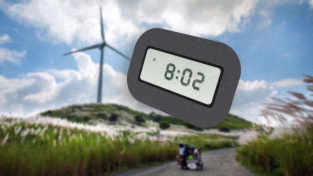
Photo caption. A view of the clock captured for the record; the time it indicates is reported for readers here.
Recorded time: 8:02
